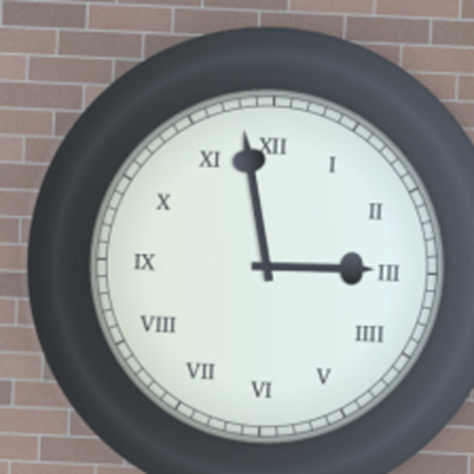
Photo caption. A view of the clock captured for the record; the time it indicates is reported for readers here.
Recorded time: 2:58
